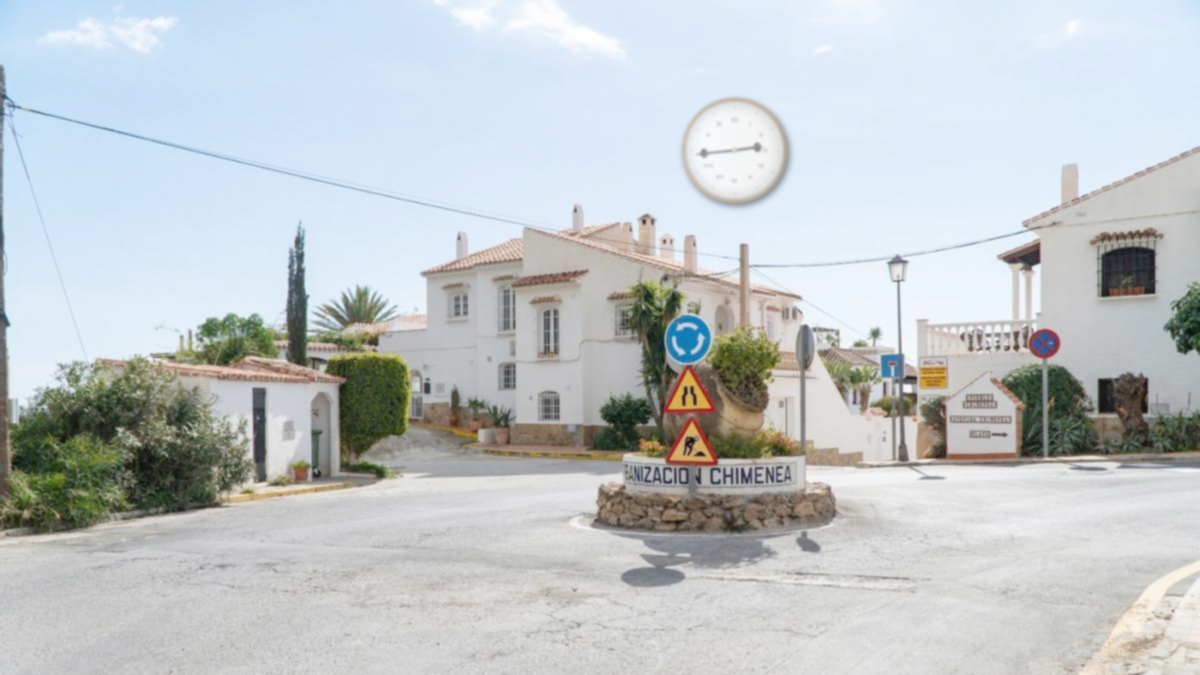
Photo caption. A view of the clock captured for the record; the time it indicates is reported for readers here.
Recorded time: 2:44
